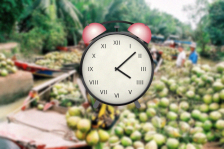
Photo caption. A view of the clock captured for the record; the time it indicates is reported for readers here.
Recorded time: 4:08
